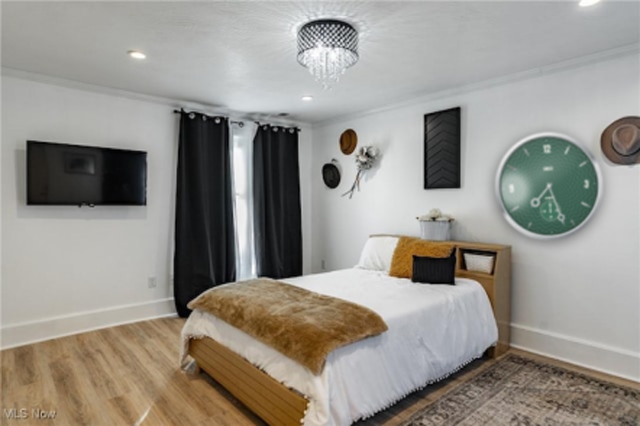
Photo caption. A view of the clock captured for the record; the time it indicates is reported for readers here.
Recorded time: 7:27
